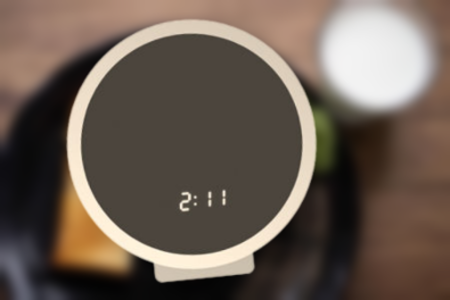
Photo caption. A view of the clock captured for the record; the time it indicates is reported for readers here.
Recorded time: 2:11
